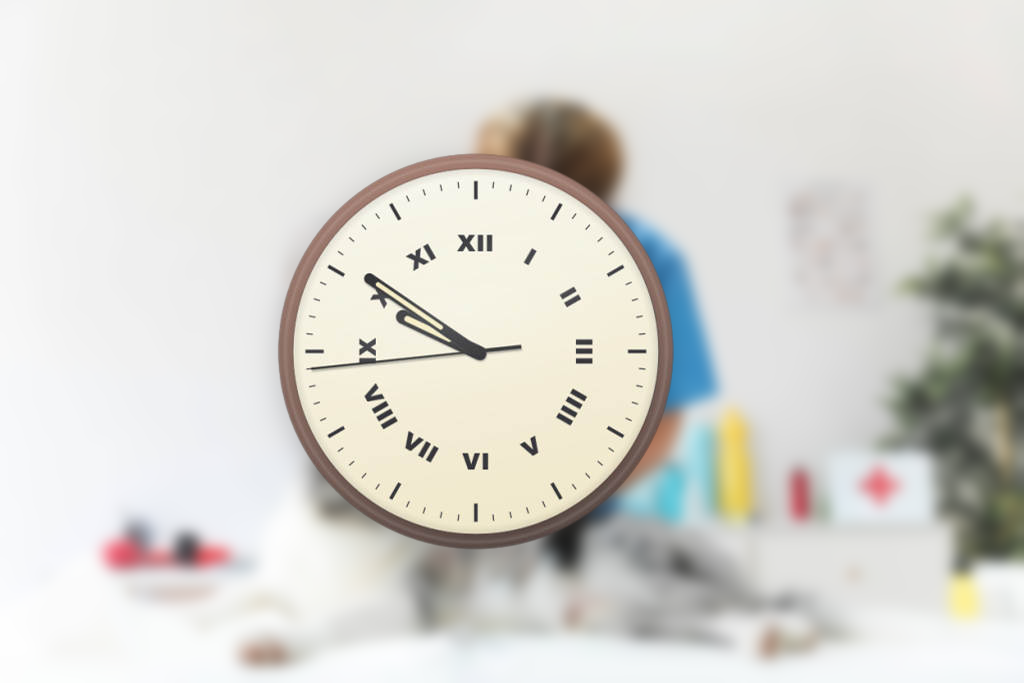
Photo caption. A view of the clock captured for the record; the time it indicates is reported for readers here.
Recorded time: 9:50:44
